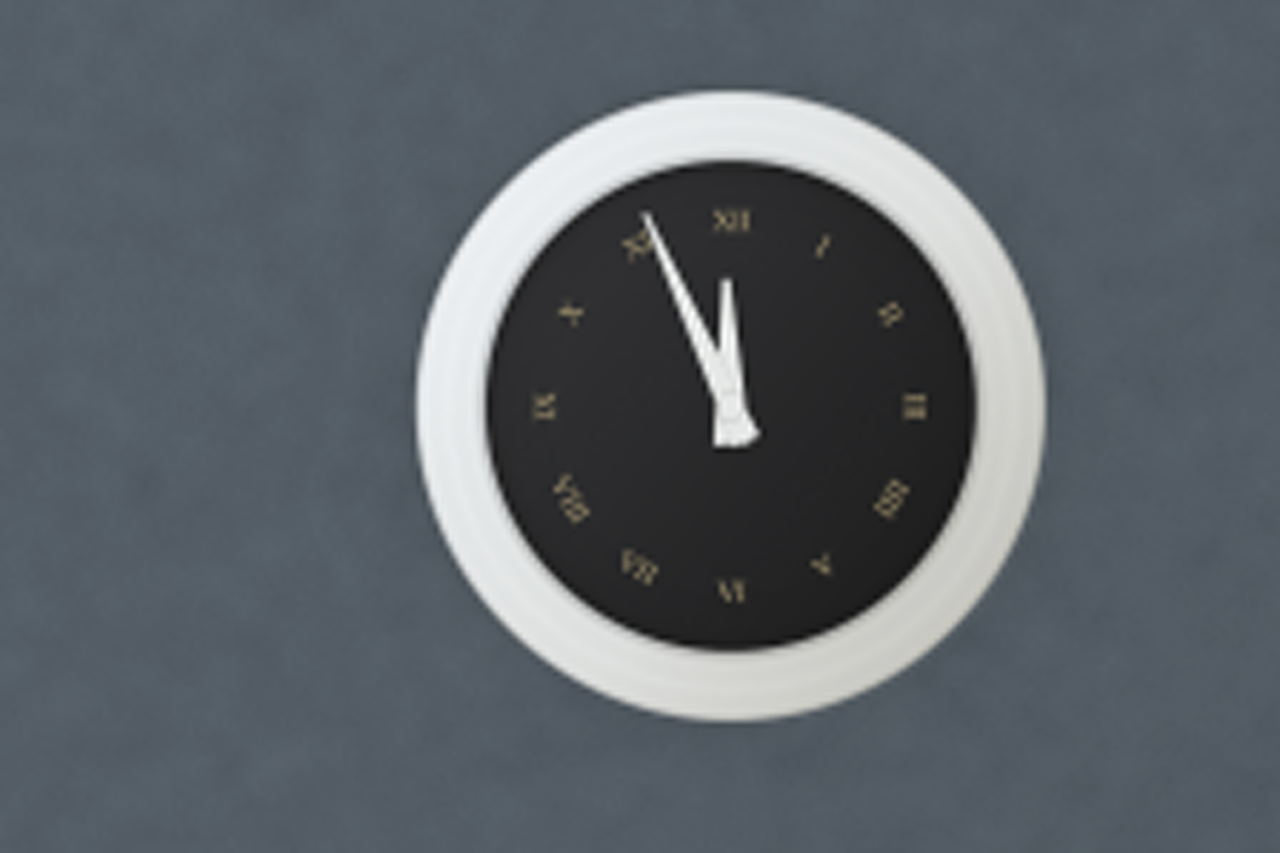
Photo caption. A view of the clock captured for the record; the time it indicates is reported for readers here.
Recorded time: 11:56
